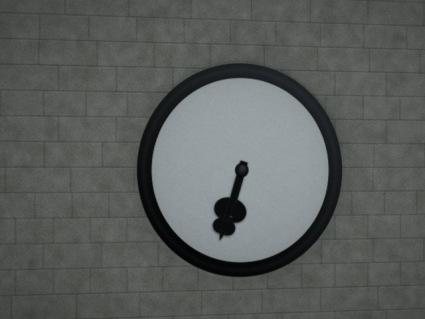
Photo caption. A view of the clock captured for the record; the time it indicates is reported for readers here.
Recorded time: 6:33
